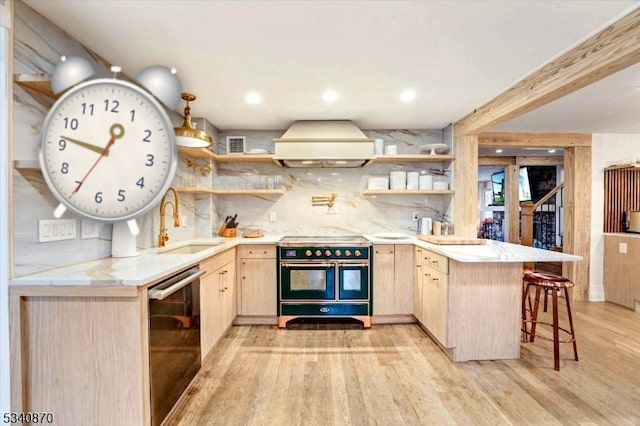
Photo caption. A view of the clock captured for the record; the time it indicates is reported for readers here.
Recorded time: 12:46:35
